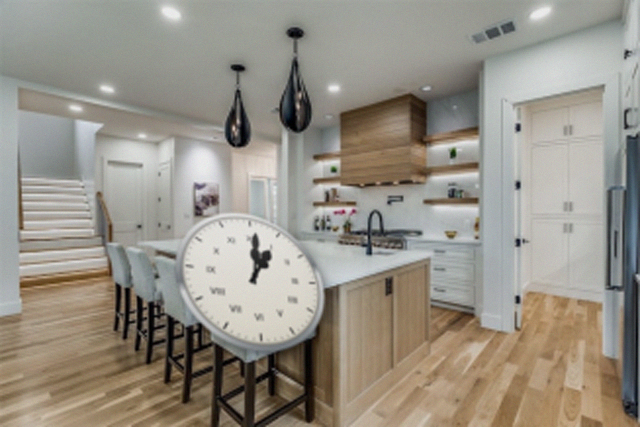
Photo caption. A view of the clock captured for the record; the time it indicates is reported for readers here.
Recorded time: 1:01
